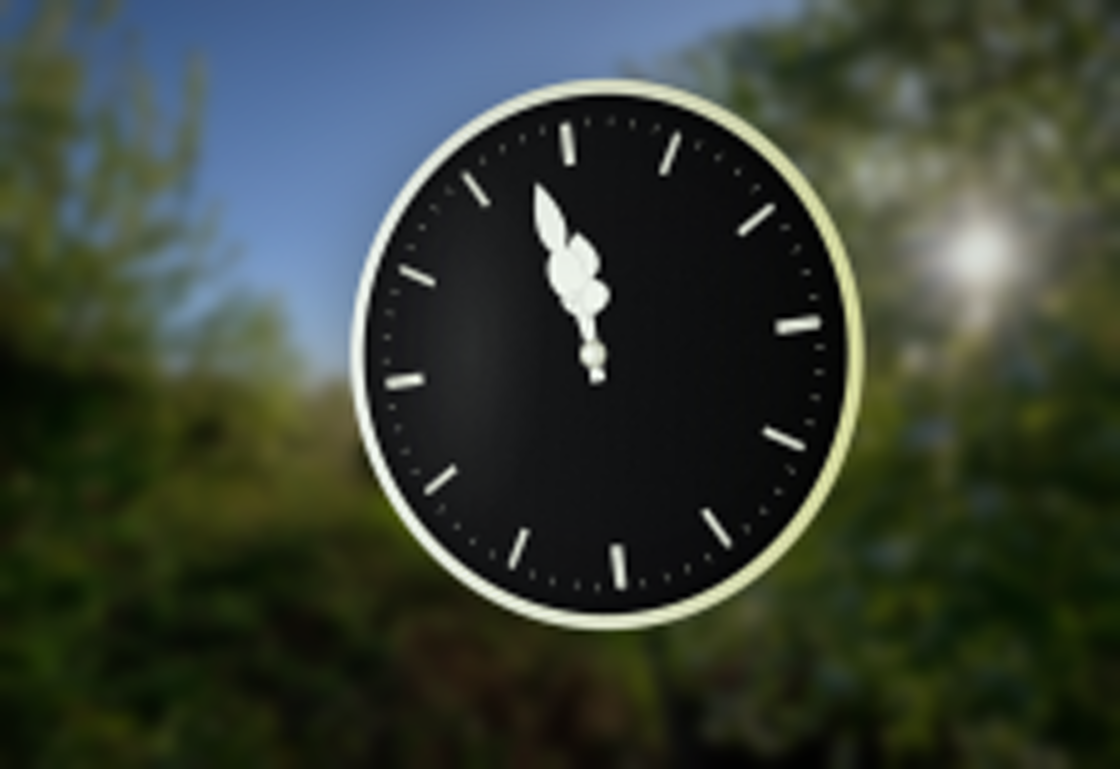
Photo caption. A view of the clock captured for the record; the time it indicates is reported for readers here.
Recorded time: 11:58
